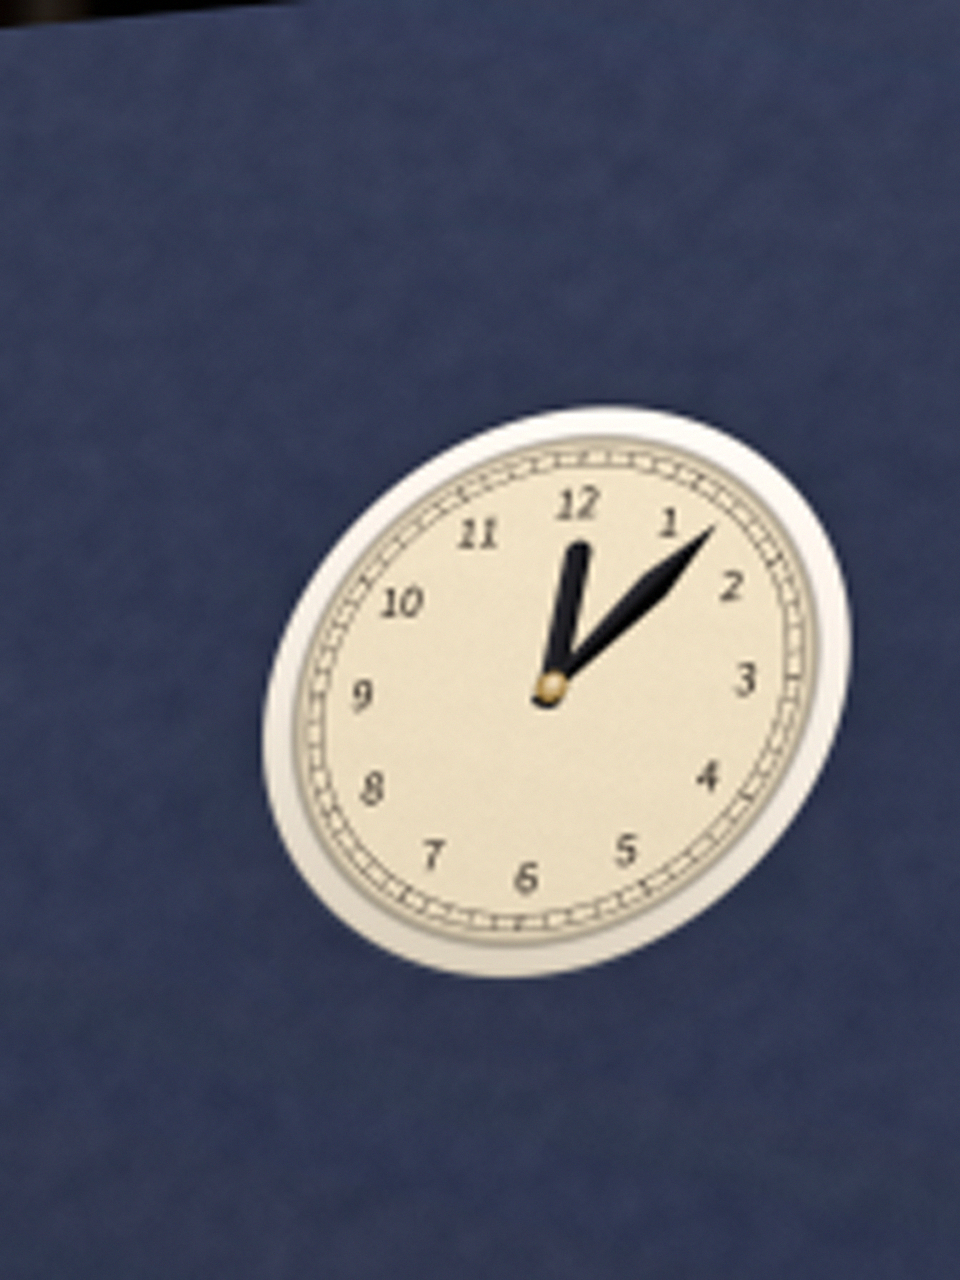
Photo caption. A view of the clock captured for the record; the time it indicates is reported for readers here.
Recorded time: 12:07
